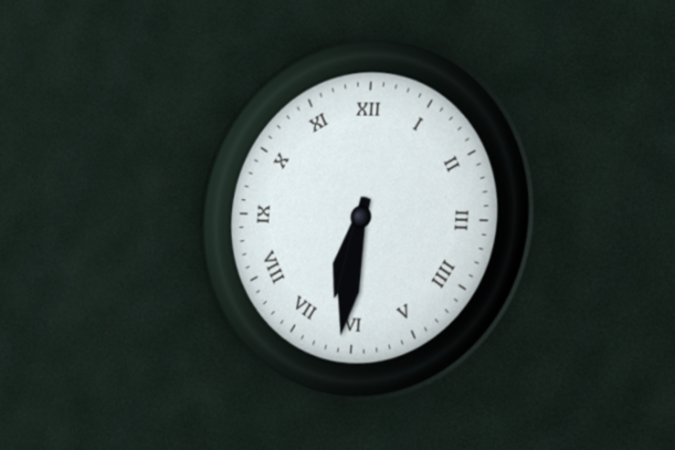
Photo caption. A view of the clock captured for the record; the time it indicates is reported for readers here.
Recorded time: 6:31
